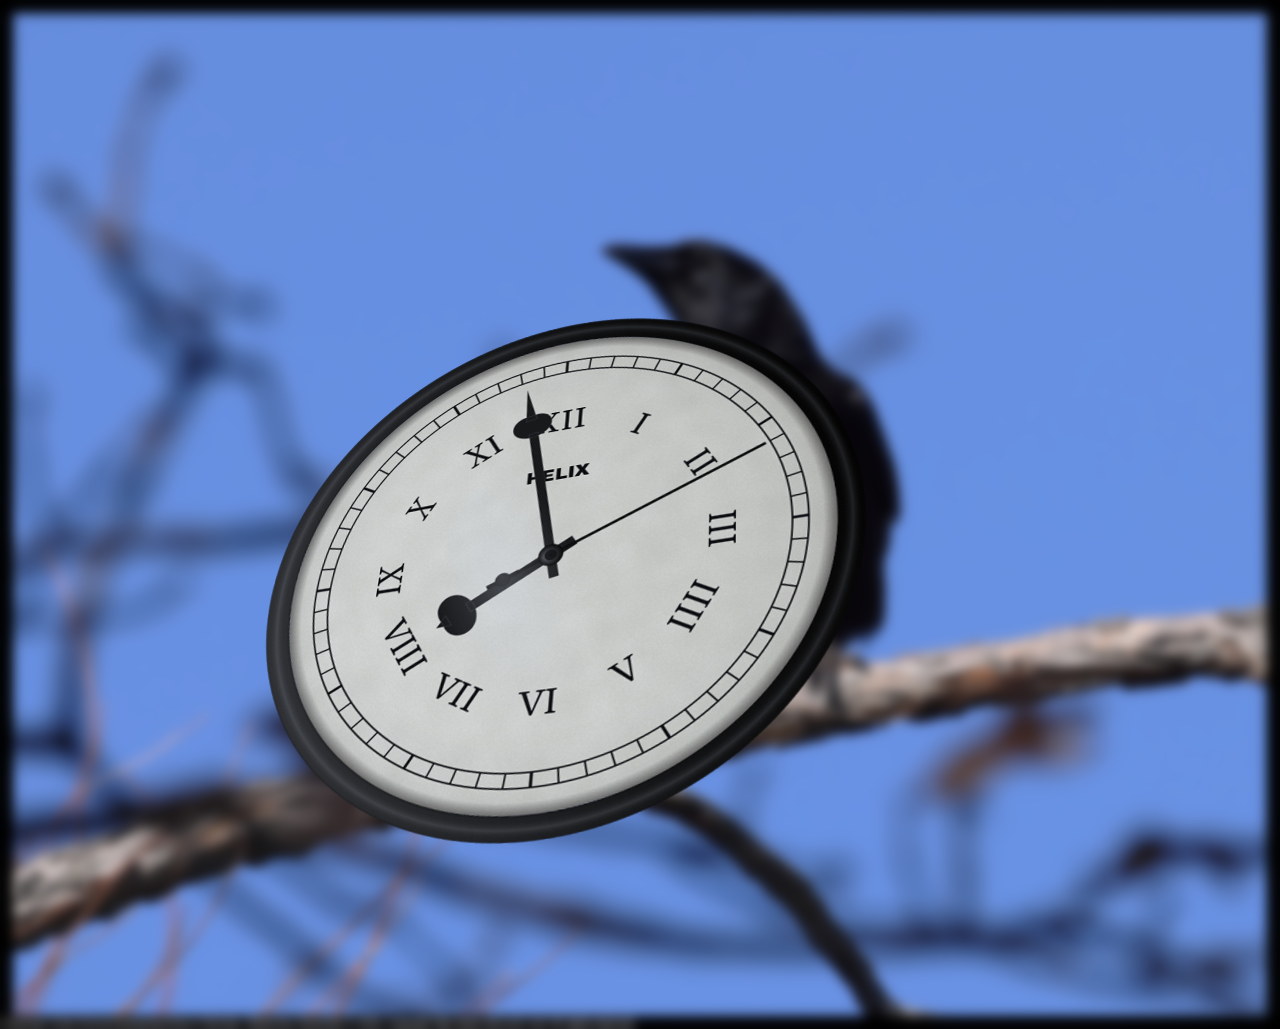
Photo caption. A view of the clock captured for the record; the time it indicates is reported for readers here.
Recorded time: 7:58:11
